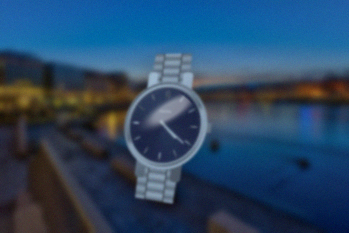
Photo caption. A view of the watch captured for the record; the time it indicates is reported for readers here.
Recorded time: 4:21
